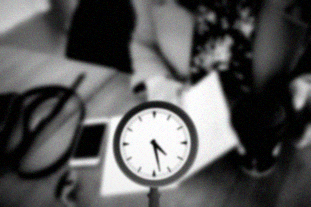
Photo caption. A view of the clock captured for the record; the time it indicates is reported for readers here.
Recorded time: 4:28
